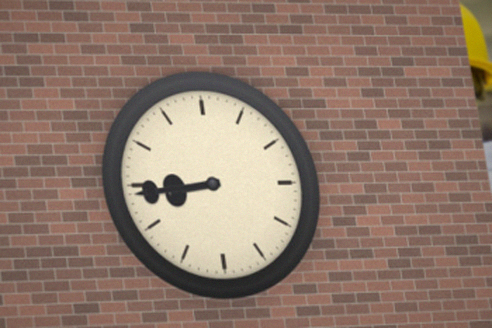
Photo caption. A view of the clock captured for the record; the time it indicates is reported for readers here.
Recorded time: 8:44
